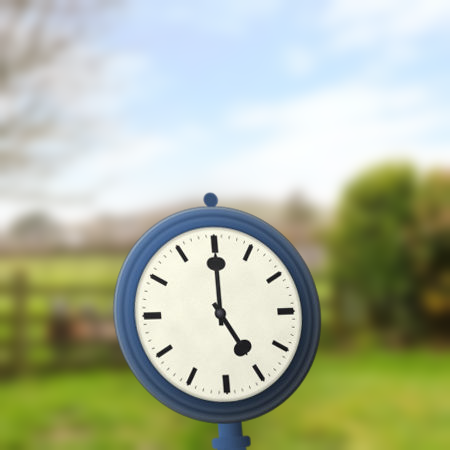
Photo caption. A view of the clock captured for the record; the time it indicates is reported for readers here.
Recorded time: 5:00
